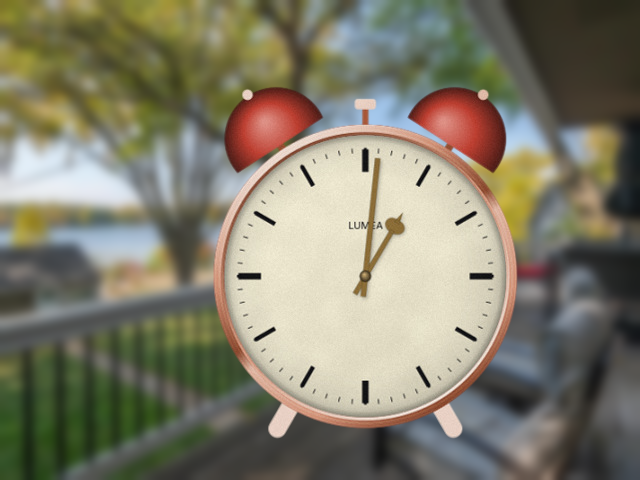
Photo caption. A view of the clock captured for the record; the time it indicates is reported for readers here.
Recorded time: 1:01
